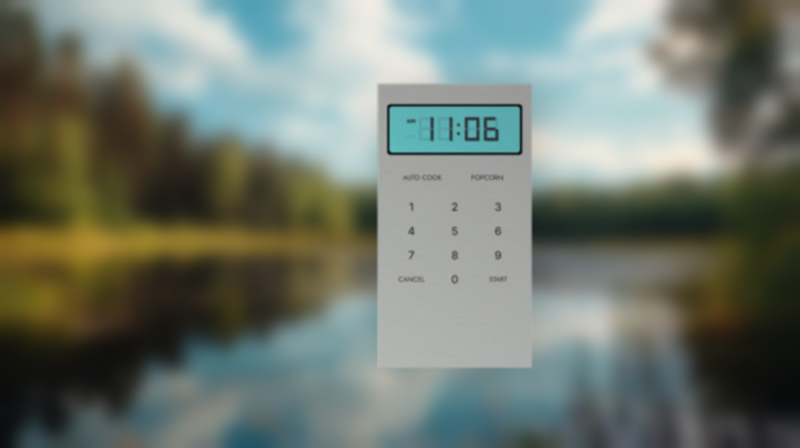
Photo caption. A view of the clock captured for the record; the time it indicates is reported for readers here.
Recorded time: 11:06
